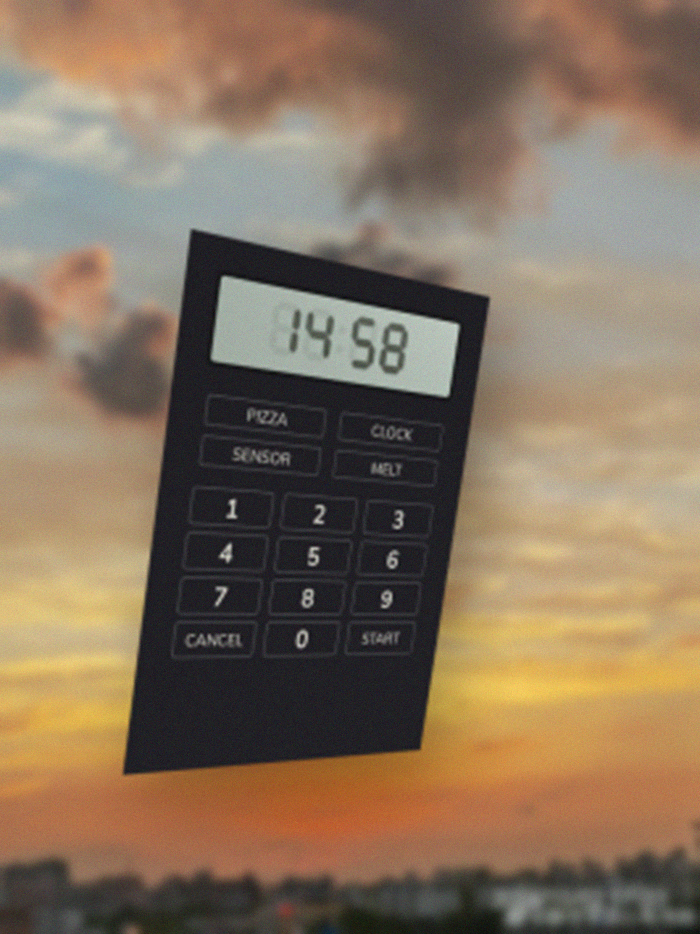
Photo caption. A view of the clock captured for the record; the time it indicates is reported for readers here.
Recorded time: 14:58
